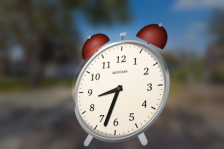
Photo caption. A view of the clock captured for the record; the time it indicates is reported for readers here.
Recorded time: 8:33
